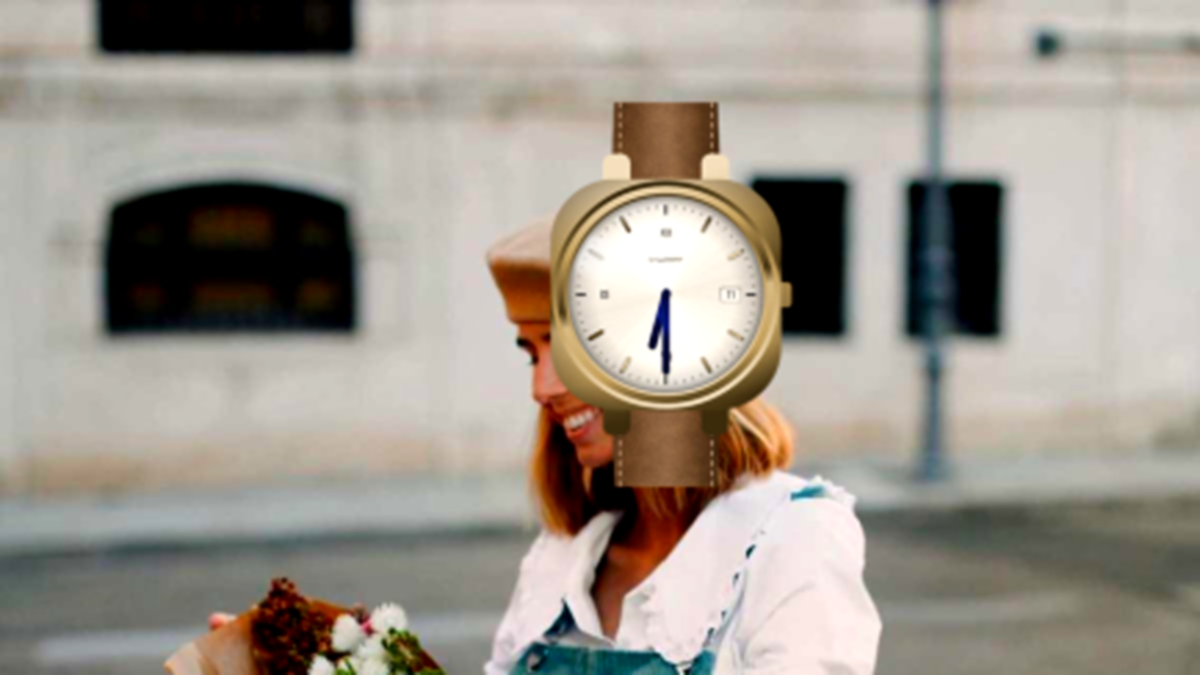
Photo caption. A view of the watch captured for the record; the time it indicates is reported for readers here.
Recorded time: 6:30
